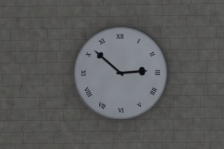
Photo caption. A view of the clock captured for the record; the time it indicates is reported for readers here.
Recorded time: 2:52
